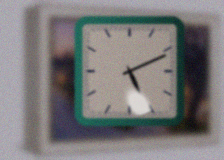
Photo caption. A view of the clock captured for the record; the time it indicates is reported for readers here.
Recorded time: 5:11
